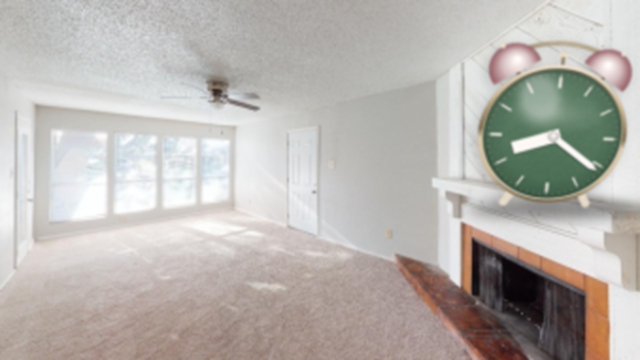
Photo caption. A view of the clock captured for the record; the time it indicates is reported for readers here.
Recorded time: 8:21
